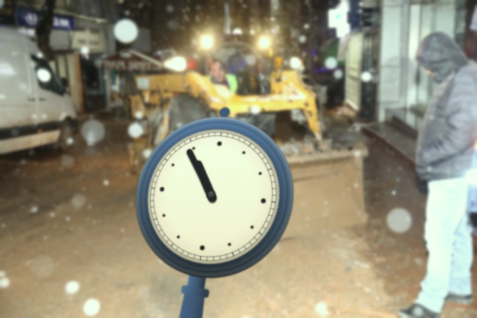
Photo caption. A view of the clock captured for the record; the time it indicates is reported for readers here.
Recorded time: 10:54
